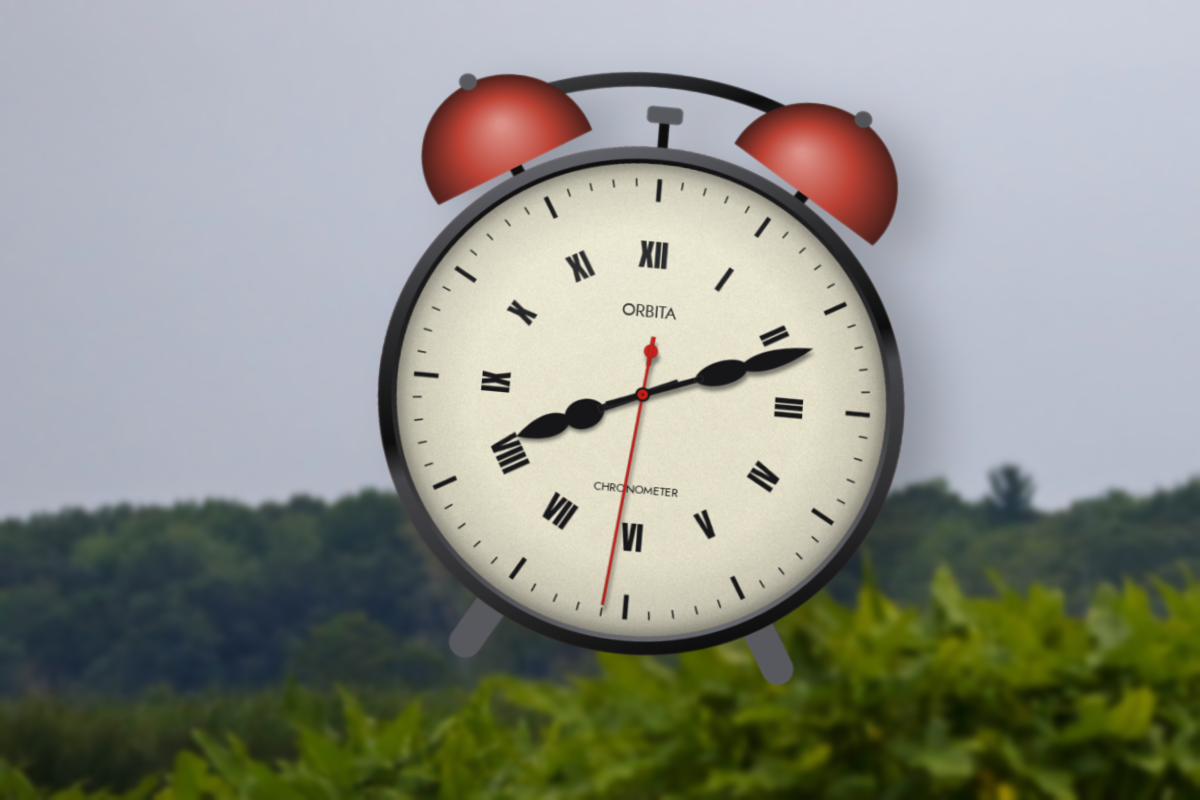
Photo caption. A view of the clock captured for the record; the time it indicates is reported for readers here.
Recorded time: 8:11:31
